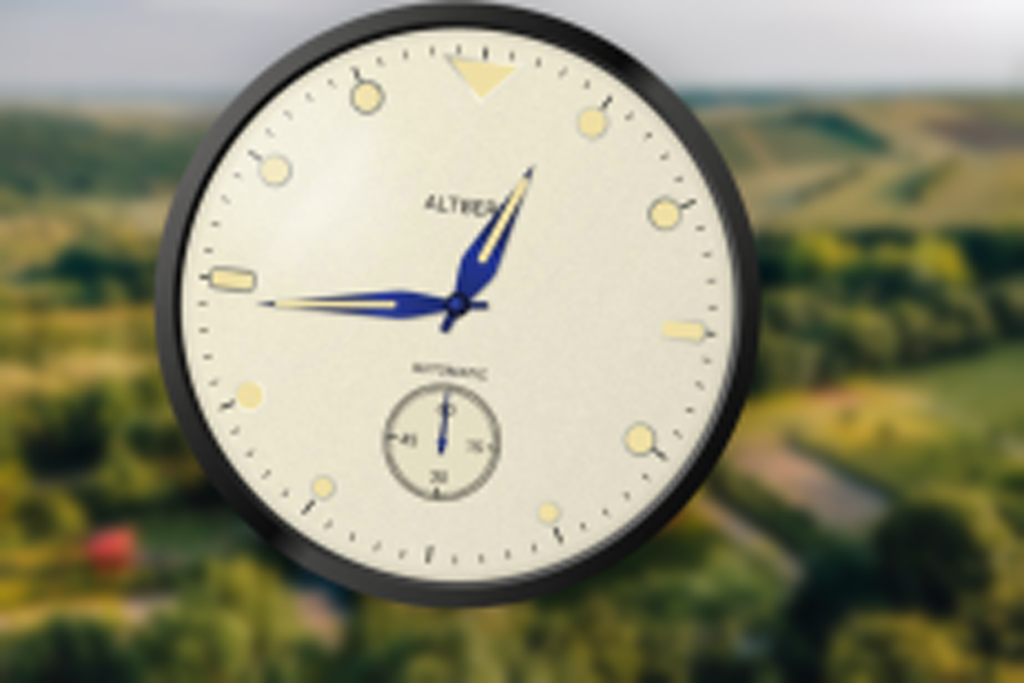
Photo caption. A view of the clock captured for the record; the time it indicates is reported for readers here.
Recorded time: 12:44
